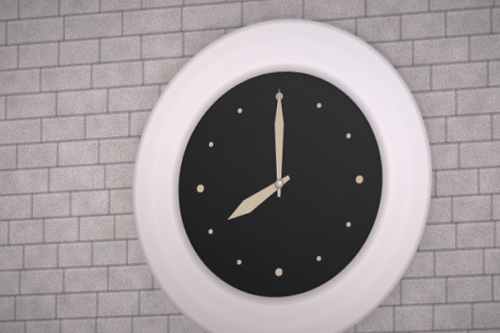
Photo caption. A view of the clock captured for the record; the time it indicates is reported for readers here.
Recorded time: 8:00
